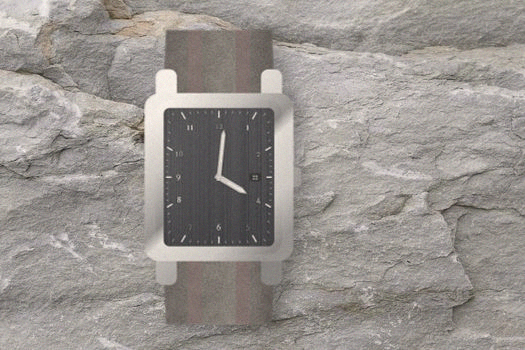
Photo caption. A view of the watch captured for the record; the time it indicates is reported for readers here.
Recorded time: 4:01
